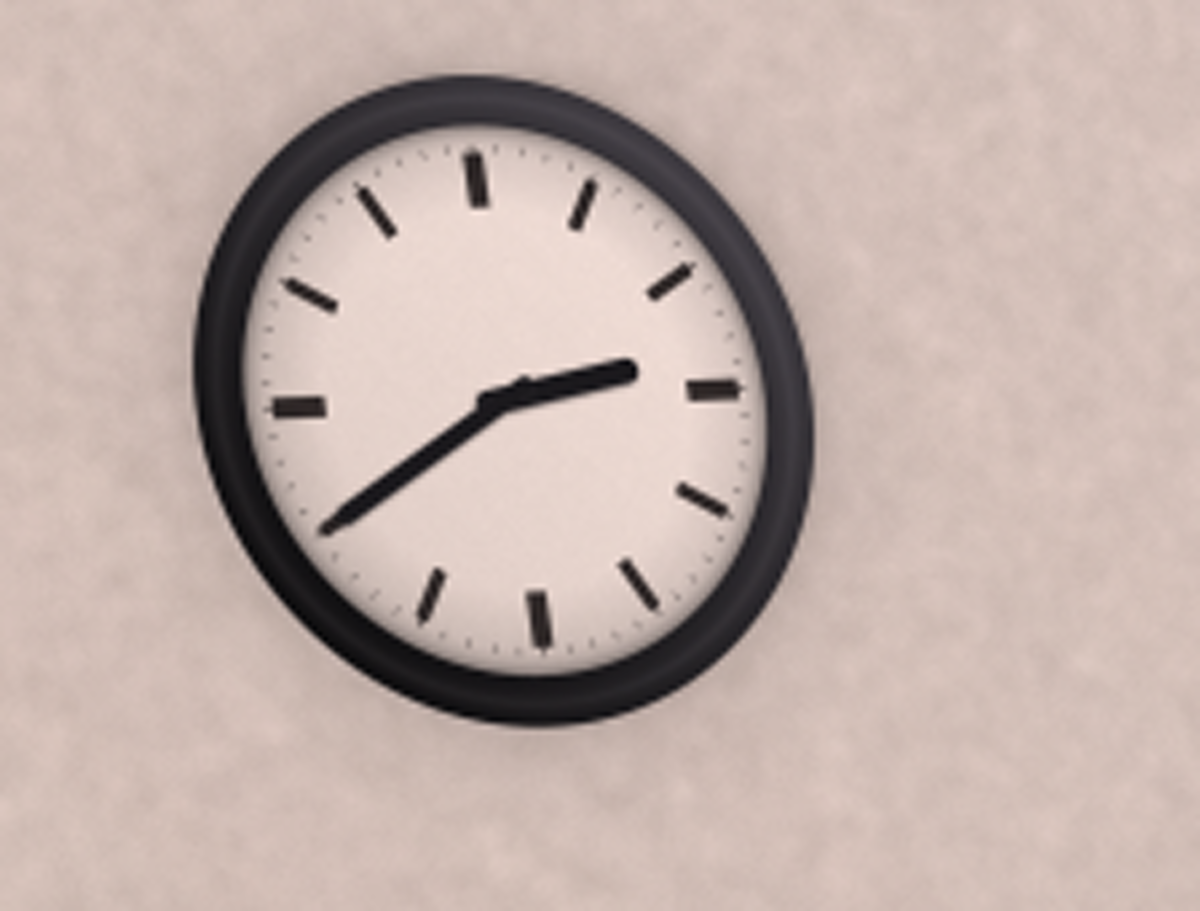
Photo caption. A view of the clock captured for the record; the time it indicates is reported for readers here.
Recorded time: 2:40
